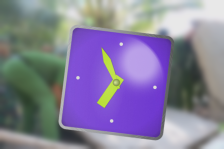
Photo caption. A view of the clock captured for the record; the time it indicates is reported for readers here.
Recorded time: 6:55
